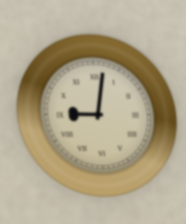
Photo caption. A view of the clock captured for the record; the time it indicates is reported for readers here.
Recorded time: 9:02
